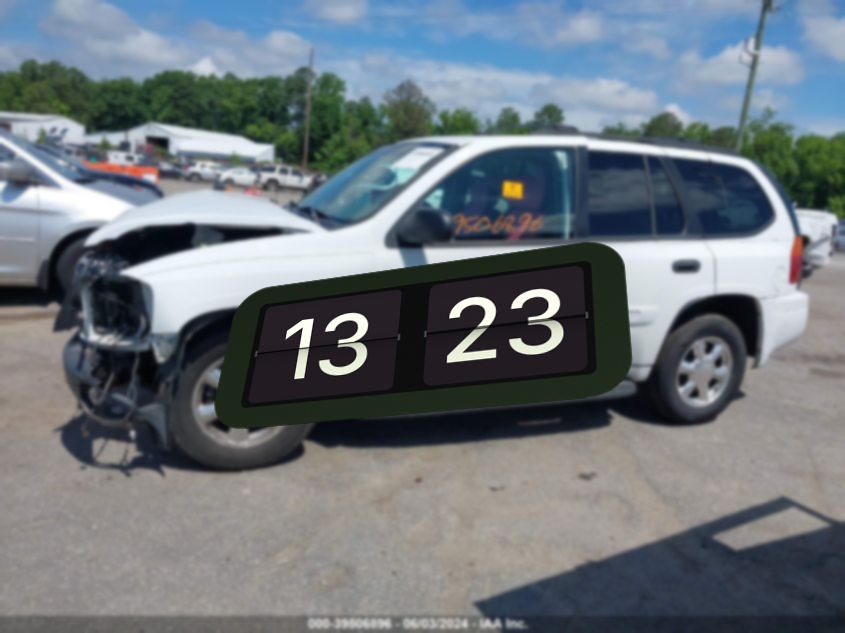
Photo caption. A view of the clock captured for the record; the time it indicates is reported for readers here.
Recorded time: 13:23
